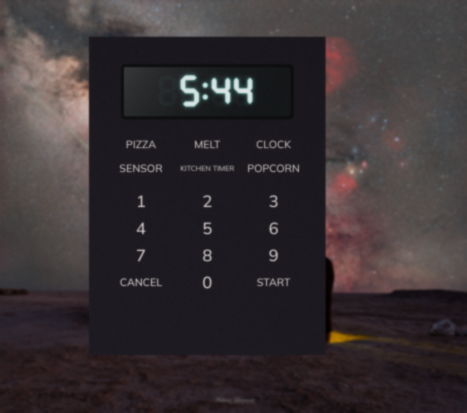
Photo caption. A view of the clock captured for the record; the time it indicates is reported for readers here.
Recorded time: 5:44
